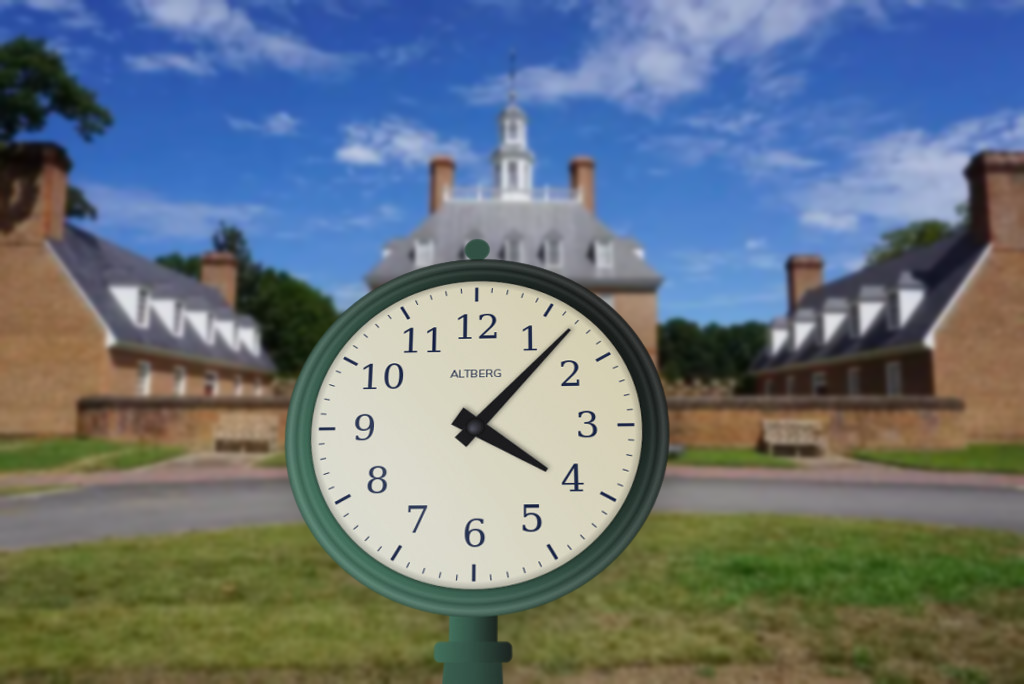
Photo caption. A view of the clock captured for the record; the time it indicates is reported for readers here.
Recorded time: 4:07
